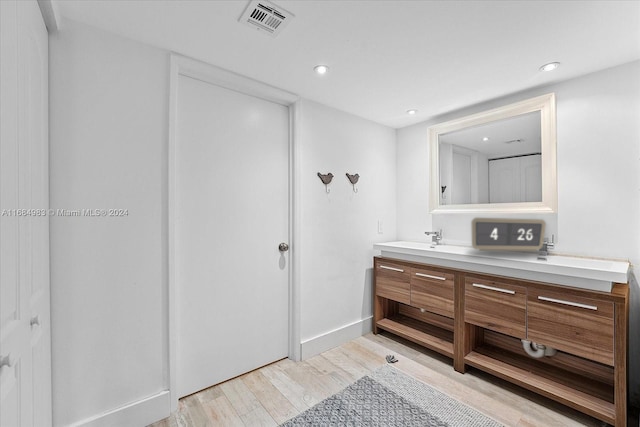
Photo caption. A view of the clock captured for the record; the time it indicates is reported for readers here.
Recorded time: 4:26
